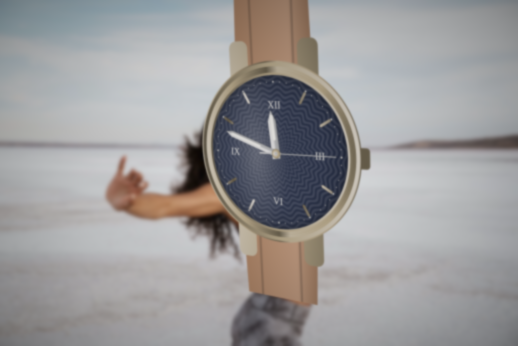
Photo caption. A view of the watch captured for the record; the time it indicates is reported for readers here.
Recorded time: 11:48:15
